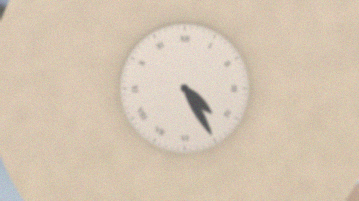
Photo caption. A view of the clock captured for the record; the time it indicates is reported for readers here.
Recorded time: 4:25
